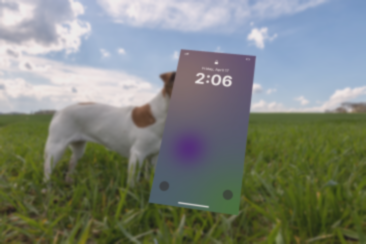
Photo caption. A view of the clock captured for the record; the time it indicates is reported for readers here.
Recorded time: 2:06
